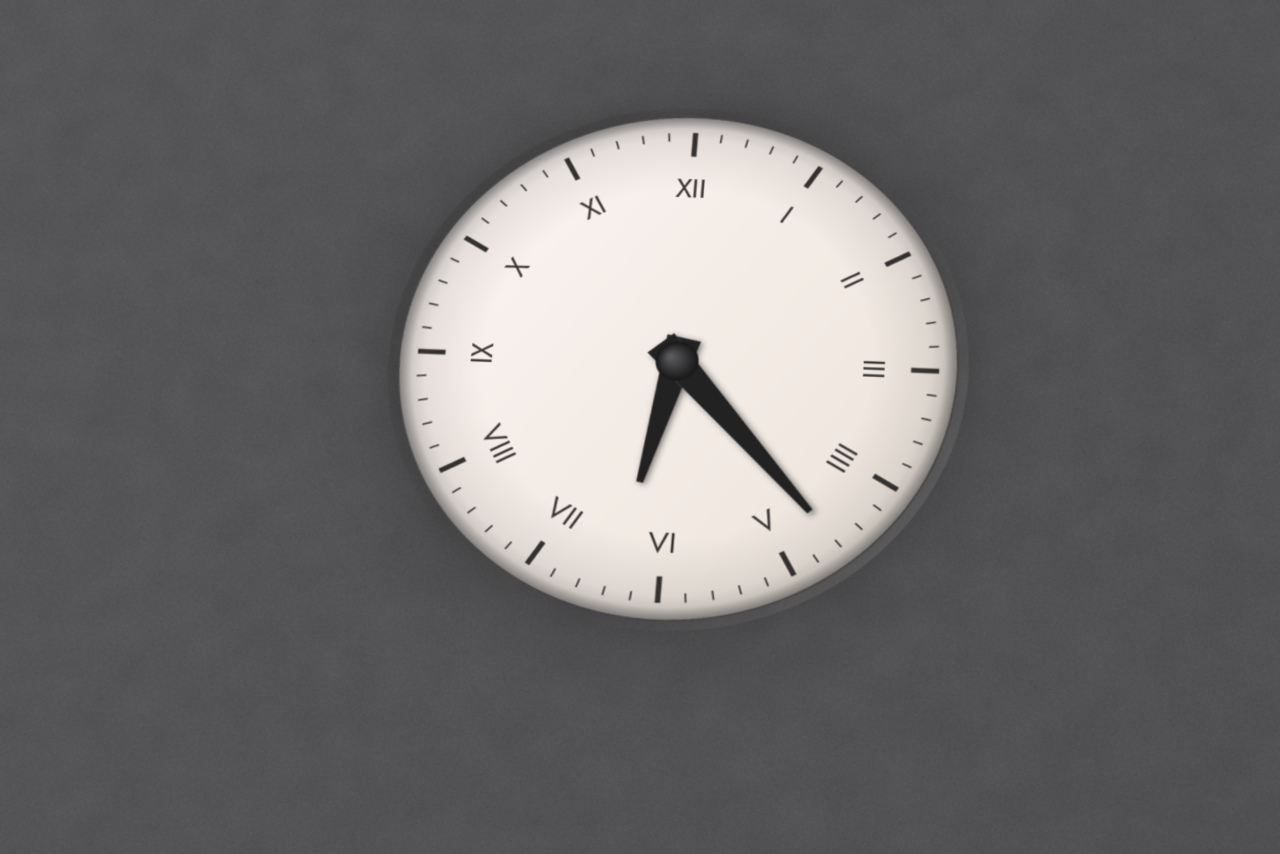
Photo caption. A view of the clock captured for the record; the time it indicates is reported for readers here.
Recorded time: 6:23
